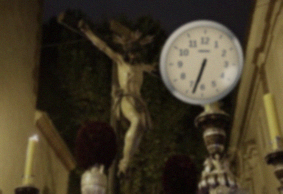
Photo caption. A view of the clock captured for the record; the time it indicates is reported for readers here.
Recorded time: 6:33
